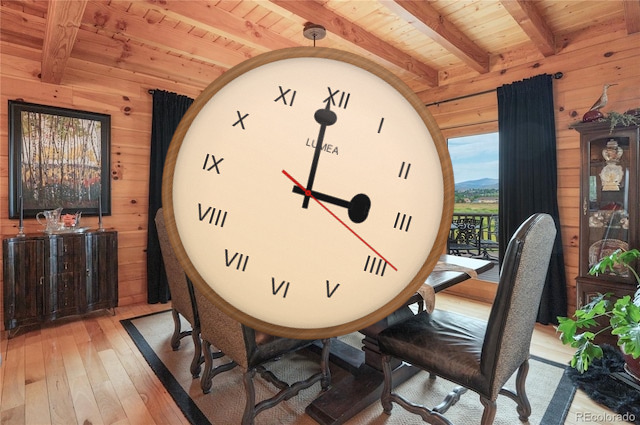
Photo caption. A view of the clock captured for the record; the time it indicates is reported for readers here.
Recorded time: 2:59:19
